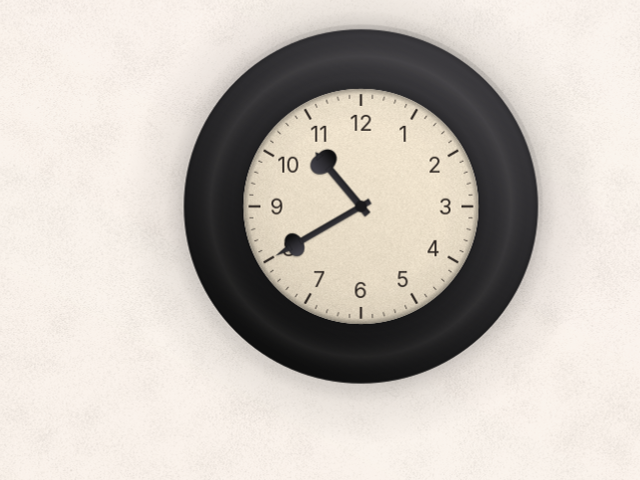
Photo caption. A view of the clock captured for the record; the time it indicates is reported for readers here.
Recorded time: 10:40
